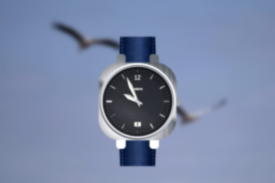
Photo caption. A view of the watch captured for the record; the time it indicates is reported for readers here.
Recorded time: 9:56
